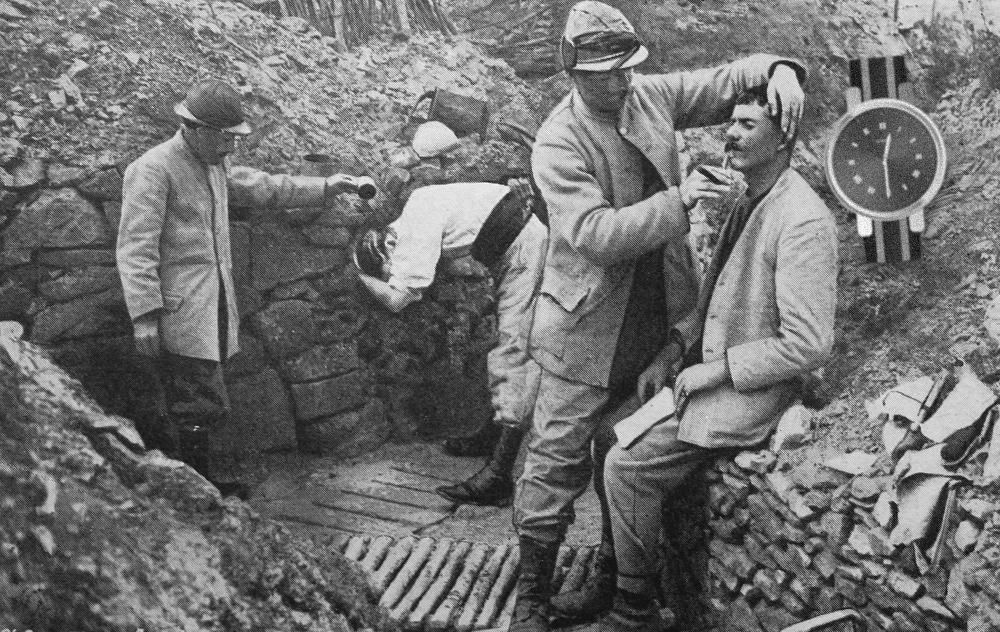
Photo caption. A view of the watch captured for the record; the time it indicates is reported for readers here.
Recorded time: 12:30
